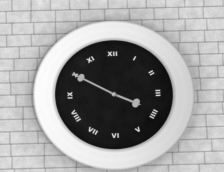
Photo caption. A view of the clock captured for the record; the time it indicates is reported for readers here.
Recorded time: 3:50
